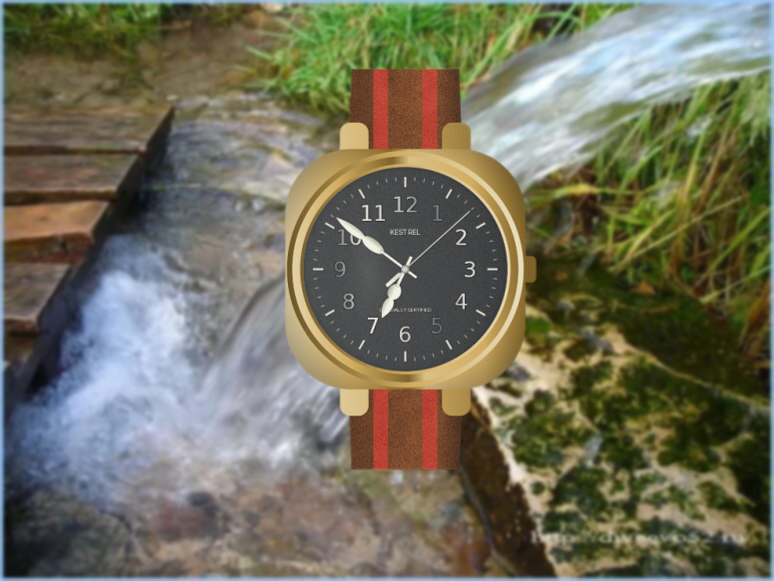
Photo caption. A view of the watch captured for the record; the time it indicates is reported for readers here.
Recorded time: 6:51:08
